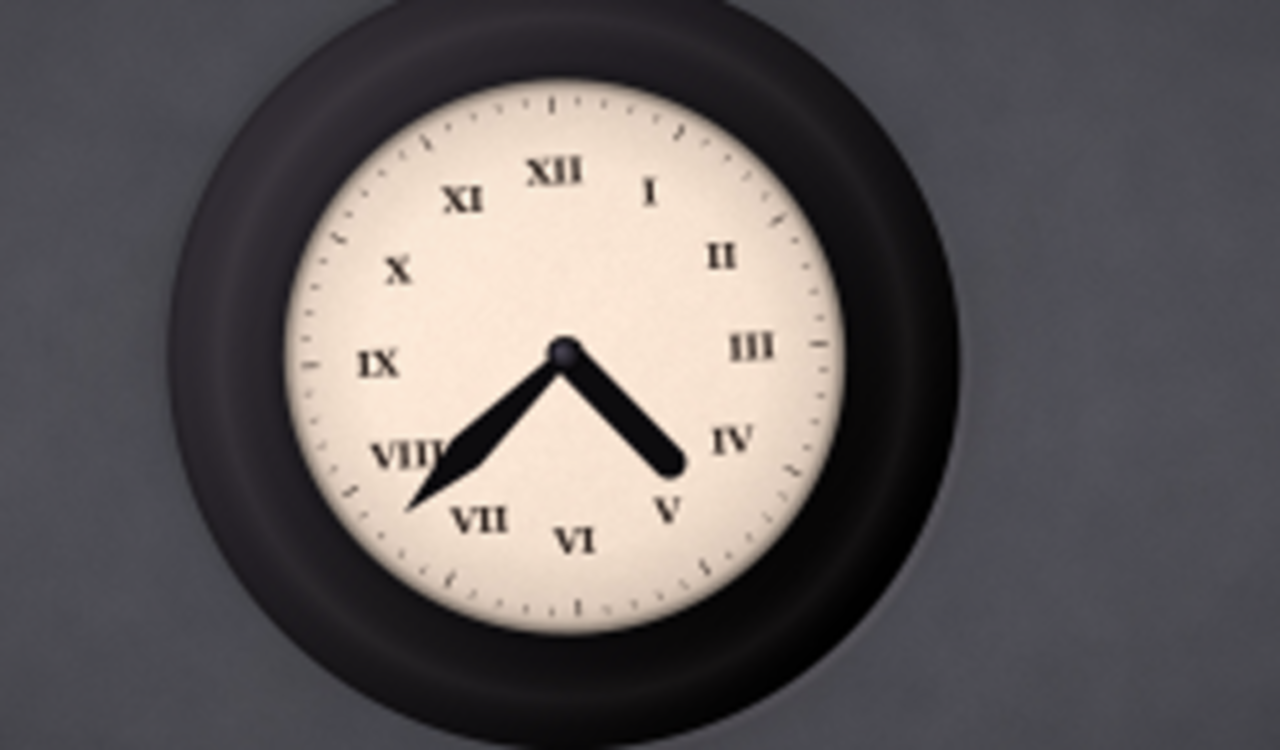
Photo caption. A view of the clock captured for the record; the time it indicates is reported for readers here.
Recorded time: 4:38
